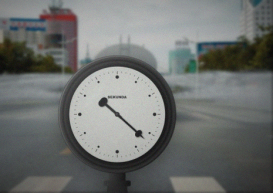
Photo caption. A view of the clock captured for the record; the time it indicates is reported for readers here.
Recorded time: 10:22
